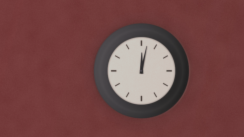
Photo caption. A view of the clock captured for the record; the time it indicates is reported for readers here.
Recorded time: 12:02
